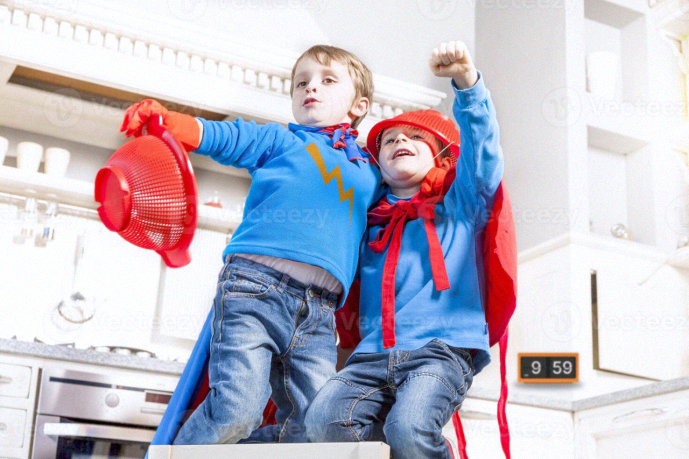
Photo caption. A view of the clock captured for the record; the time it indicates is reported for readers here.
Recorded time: 9:59
